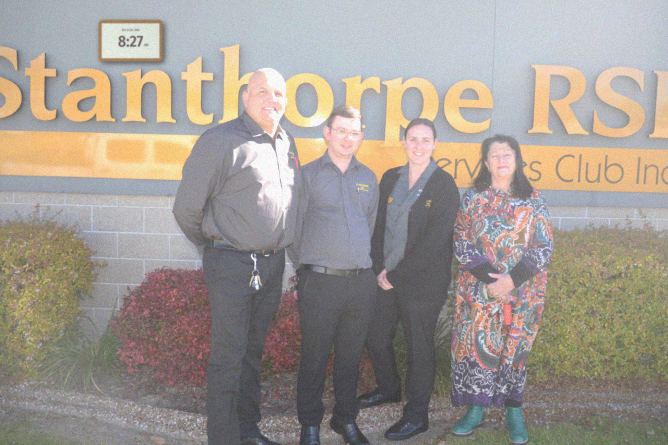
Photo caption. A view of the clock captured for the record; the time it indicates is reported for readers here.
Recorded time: 8:27
